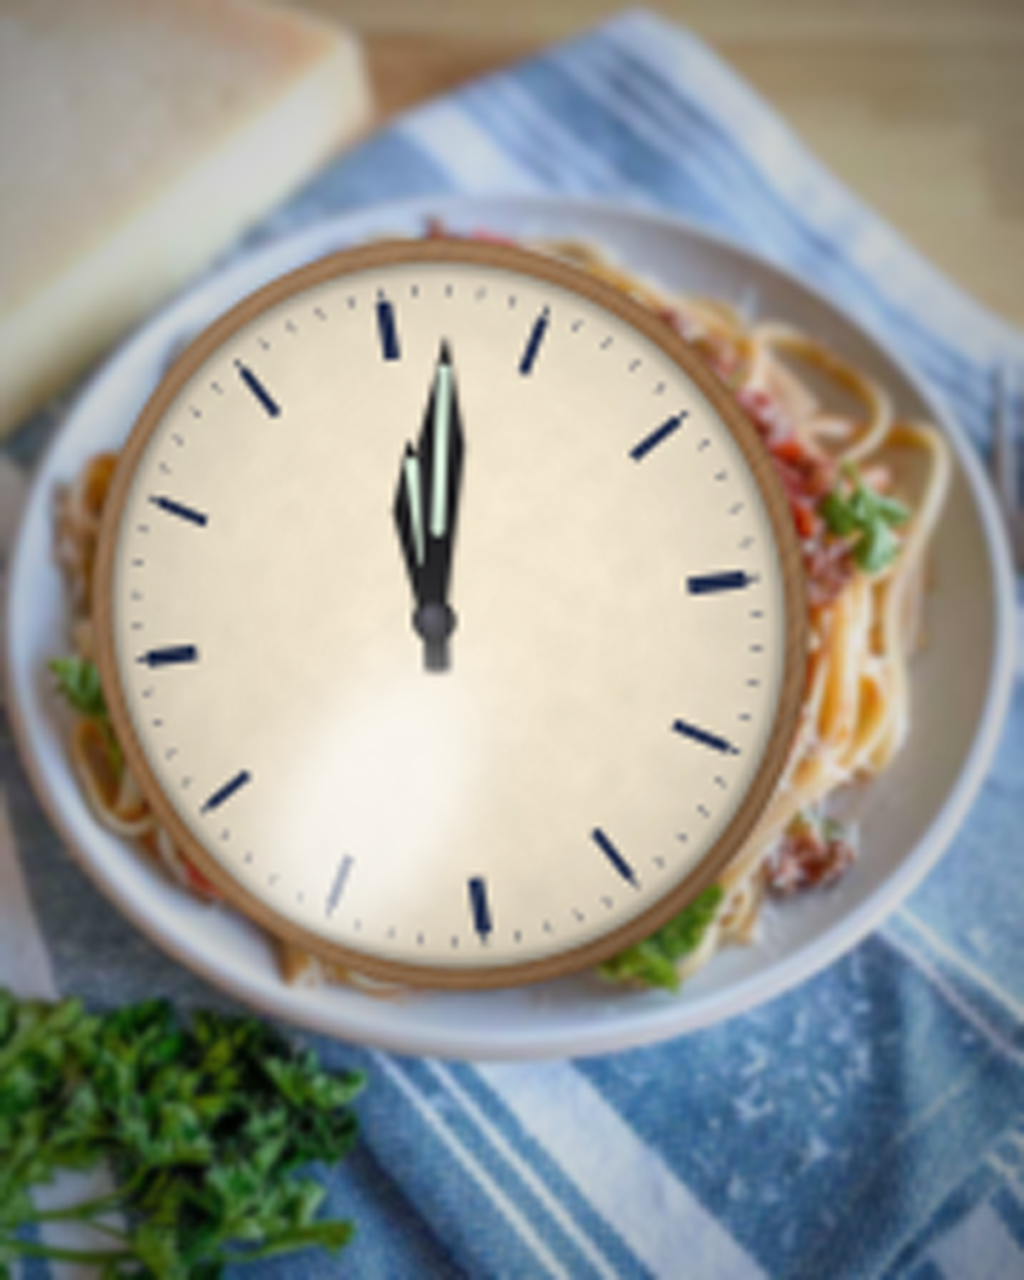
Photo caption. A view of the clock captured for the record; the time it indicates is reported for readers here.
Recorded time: 12:02
